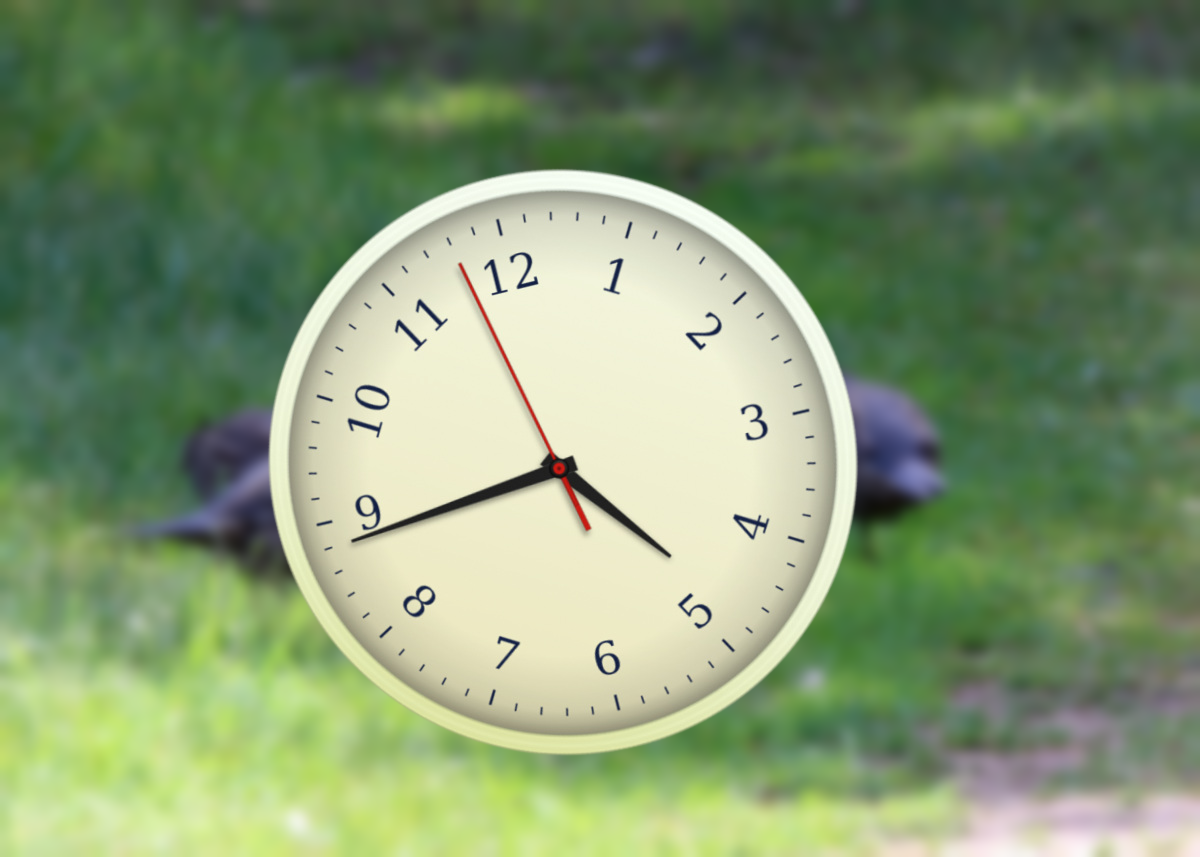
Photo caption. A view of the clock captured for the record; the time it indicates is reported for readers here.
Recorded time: 4:43:58
